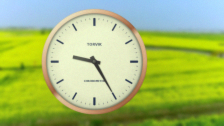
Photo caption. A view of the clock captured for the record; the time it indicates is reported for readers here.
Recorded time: 9:25
